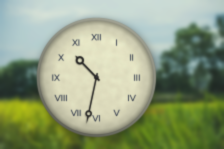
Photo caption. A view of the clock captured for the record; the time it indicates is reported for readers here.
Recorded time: 10:32
